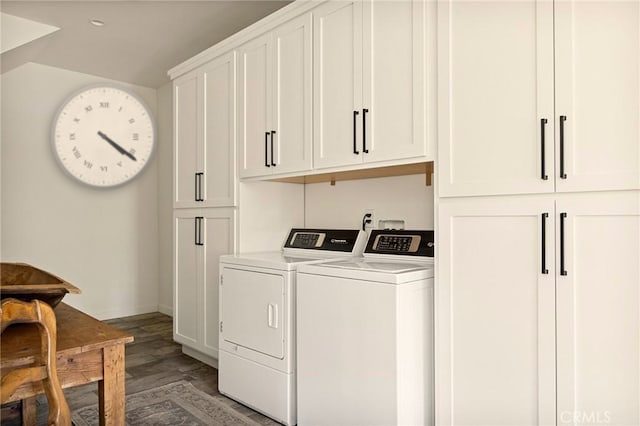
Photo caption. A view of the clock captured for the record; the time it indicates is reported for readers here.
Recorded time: 4:21
